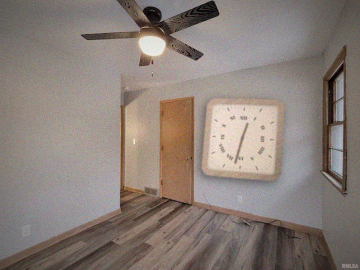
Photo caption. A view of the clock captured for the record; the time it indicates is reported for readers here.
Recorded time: 12:32
